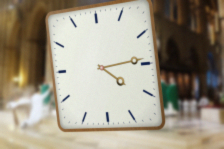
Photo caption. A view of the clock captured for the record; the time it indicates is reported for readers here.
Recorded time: 4:14
